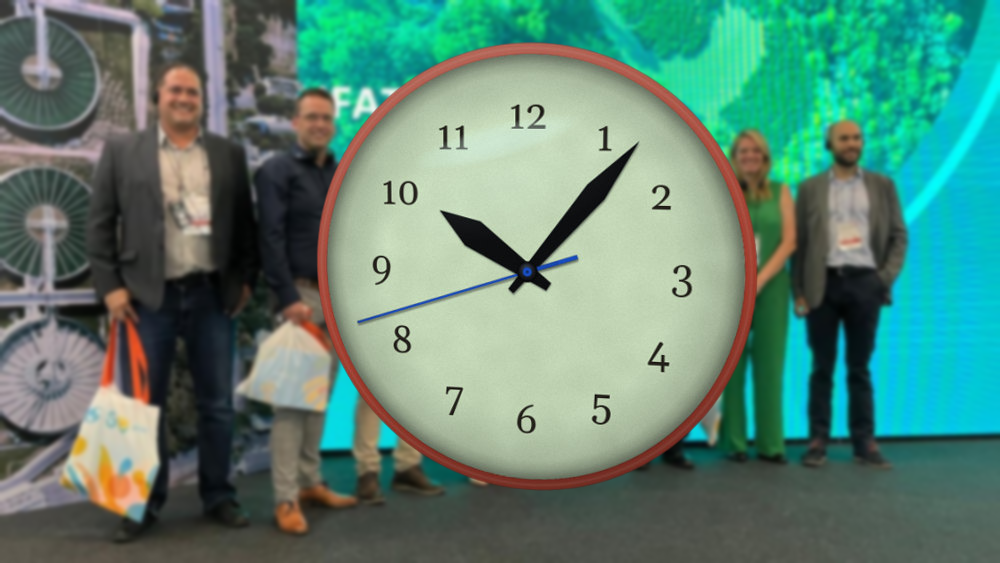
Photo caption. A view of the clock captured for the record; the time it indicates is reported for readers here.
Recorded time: 10:06:42
